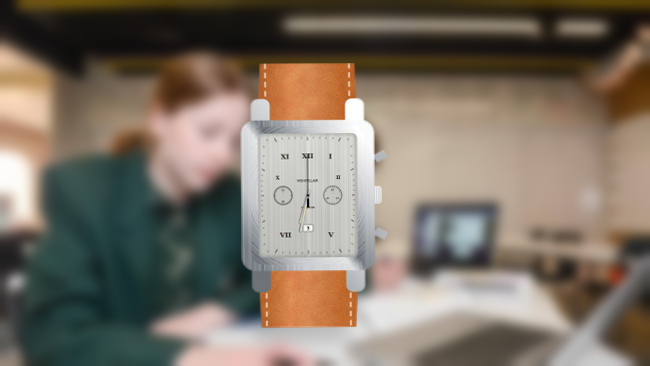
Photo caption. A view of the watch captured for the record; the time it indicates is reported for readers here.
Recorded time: 6:32
